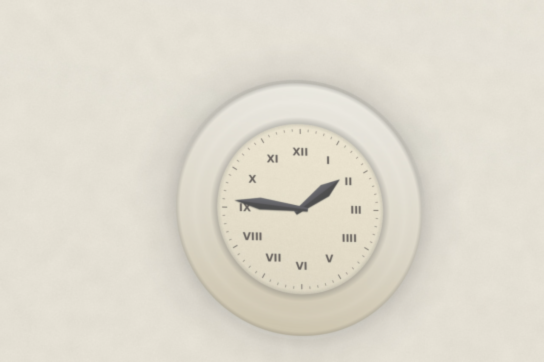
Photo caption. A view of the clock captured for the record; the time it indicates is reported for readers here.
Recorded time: 1:46
